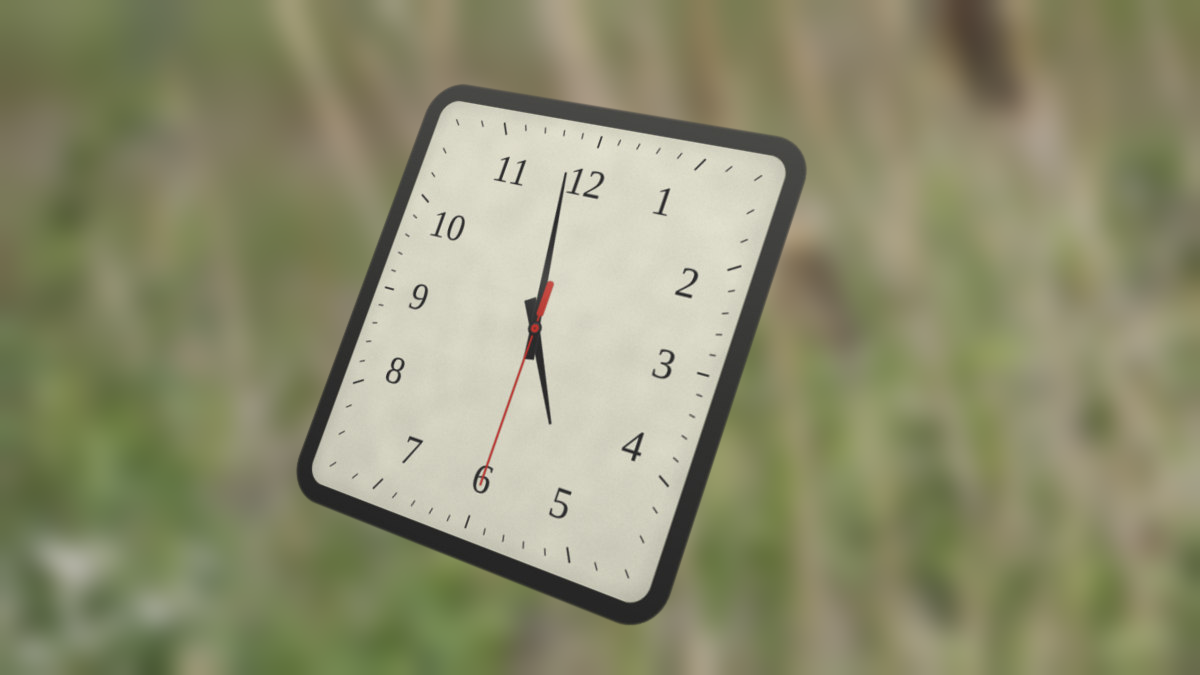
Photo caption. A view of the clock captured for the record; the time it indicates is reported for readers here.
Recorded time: 4:58:30
